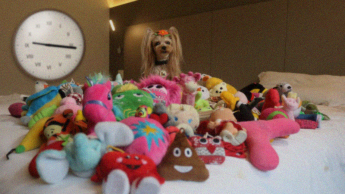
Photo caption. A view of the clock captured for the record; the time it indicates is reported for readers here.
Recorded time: 9:16
